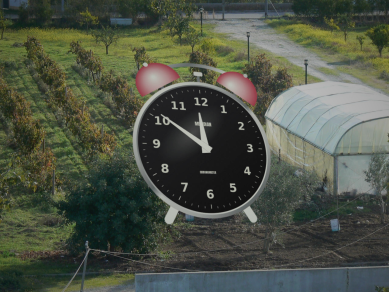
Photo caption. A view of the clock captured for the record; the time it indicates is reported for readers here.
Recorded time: 11:51
